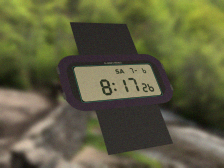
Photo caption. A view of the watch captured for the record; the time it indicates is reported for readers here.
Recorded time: 8:17:26
